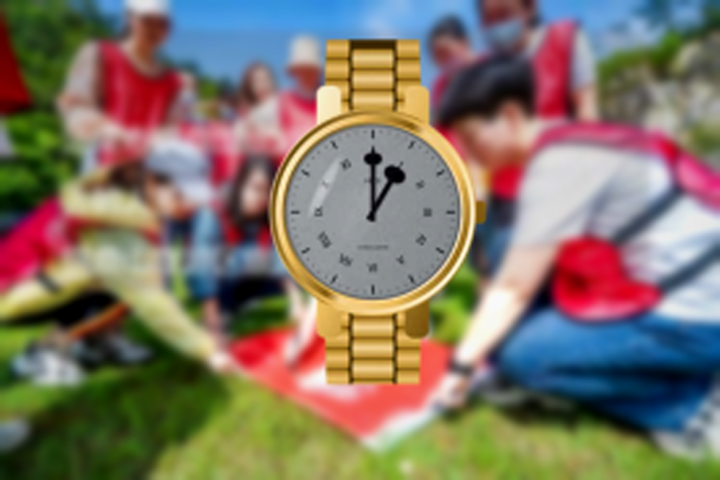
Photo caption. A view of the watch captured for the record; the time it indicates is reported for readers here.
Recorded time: 1:00
